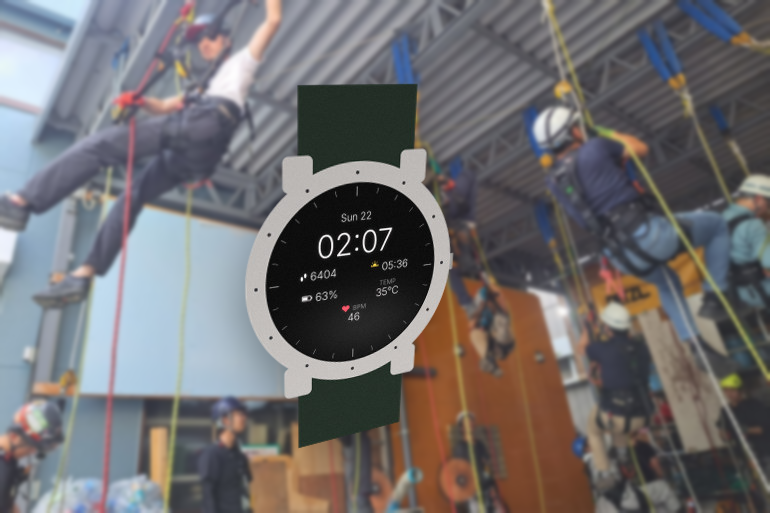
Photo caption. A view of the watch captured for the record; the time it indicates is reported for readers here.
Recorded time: 2:07
